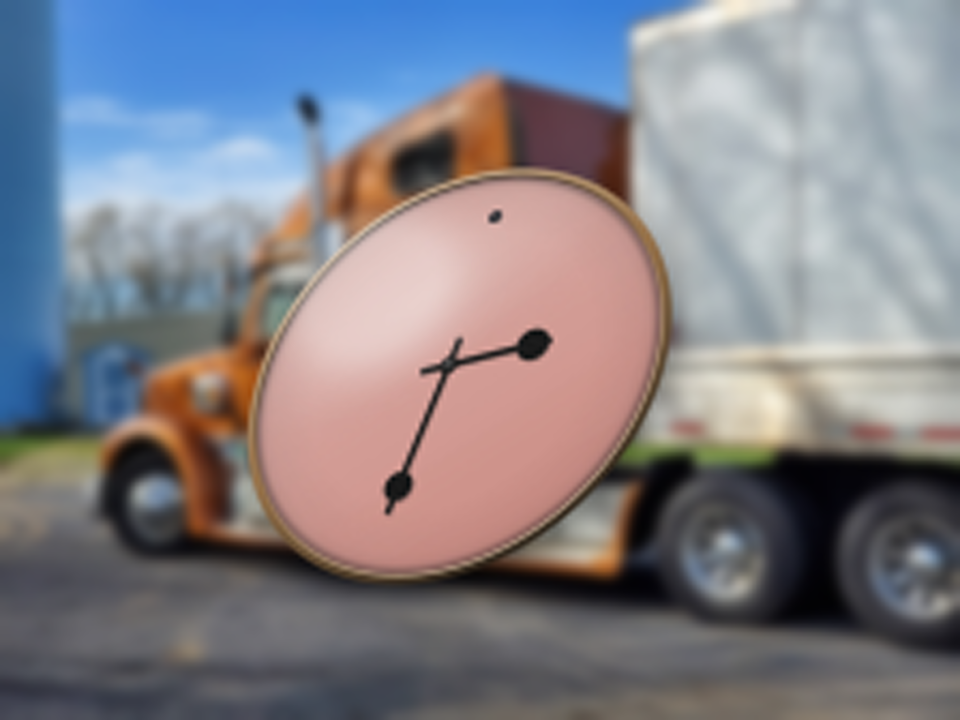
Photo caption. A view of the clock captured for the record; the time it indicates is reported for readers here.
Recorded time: 2:31
